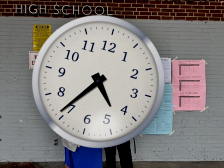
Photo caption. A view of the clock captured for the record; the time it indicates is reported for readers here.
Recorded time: 4:36
